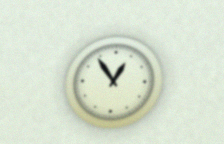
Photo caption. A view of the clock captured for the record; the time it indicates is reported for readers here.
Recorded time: 12:54
